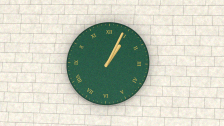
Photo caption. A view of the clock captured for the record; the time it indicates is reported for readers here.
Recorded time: 1:04
